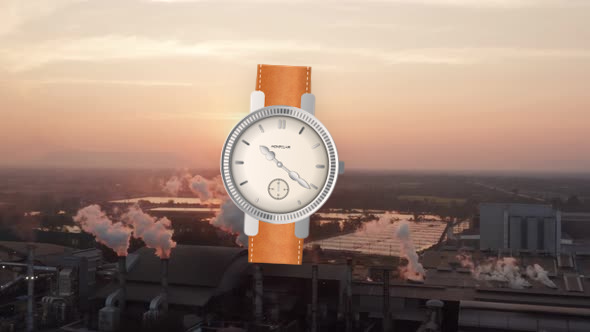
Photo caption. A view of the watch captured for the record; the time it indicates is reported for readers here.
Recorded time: 10:21
